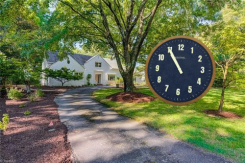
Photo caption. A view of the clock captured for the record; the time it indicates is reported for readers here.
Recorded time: 10:55
